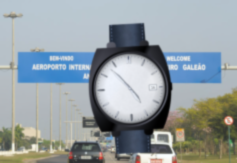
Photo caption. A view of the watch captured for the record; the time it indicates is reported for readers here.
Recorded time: 4:53
